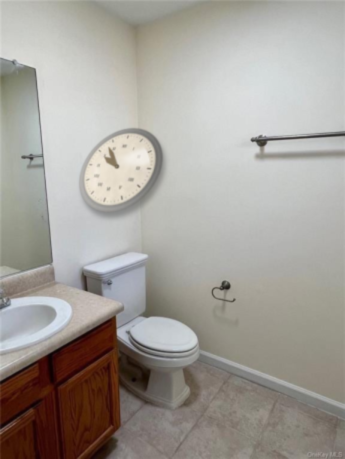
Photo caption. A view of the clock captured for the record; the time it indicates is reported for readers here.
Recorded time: 9:53
